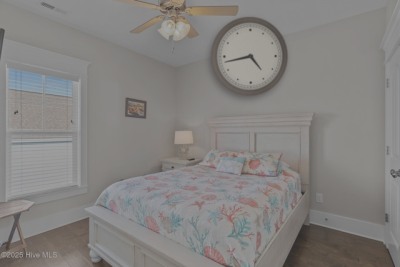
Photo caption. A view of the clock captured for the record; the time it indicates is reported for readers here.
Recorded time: 4:43
